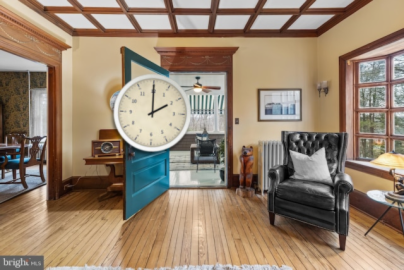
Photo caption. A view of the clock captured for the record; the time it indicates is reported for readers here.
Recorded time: 2:00
